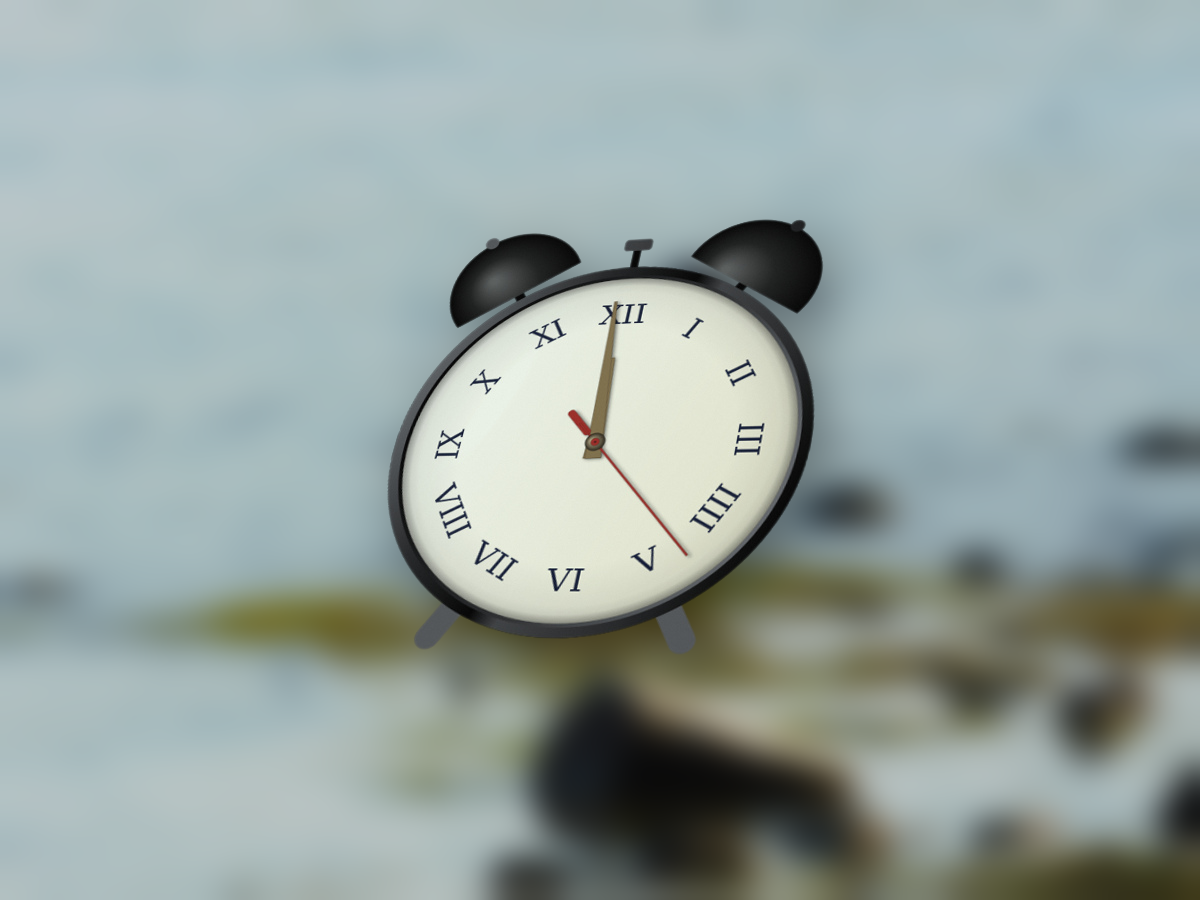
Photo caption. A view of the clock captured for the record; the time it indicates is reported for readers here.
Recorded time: 11:59:23
